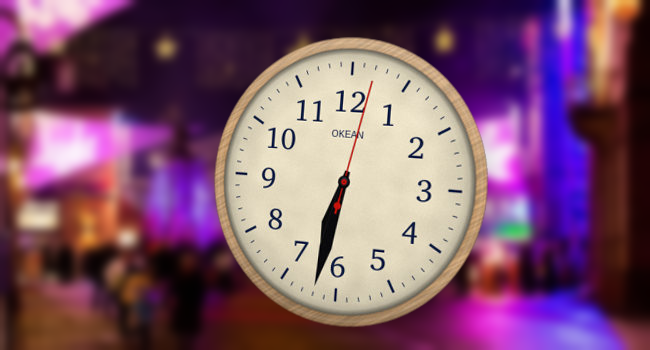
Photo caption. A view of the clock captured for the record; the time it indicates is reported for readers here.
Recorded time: 6:32:02
